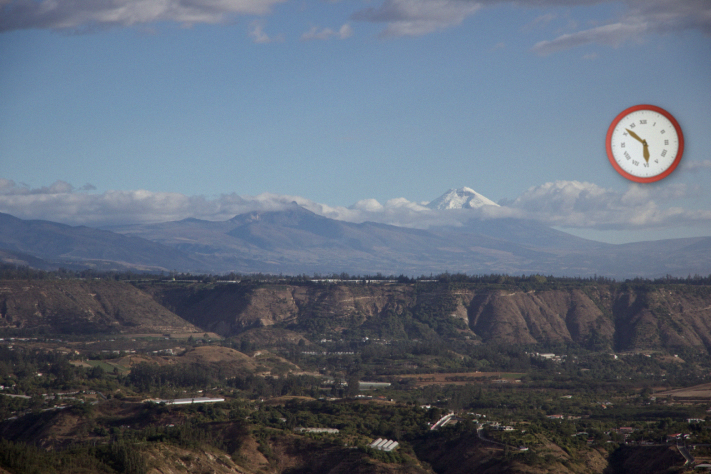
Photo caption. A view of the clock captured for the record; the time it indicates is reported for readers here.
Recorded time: 5:52
